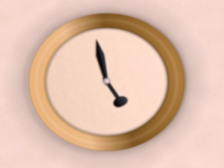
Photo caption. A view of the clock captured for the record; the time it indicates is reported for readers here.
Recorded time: 4:58
